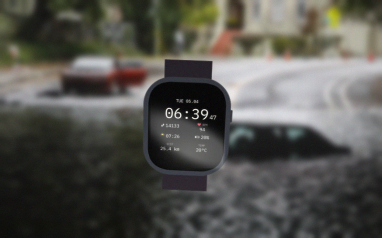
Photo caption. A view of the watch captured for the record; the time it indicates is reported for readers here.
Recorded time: 6:39
